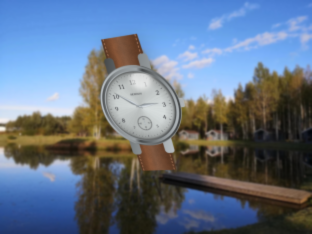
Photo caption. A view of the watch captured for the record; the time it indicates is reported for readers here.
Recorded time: 2:51
